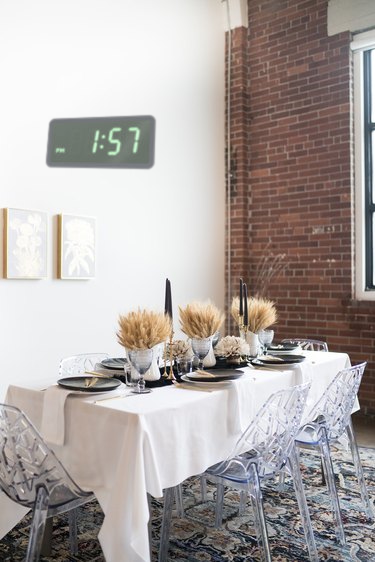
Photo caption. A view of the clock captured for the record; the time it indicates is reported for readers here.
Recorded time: 1:57
